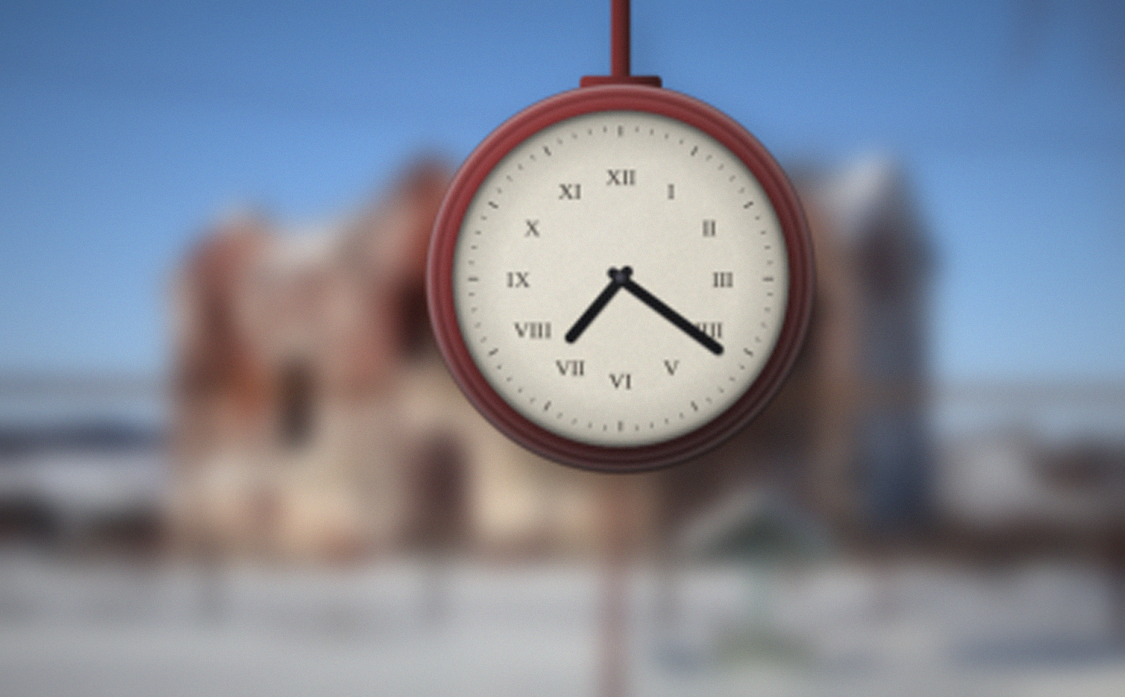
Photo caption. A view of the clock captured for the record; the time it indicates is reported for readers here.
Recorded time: 7:21
